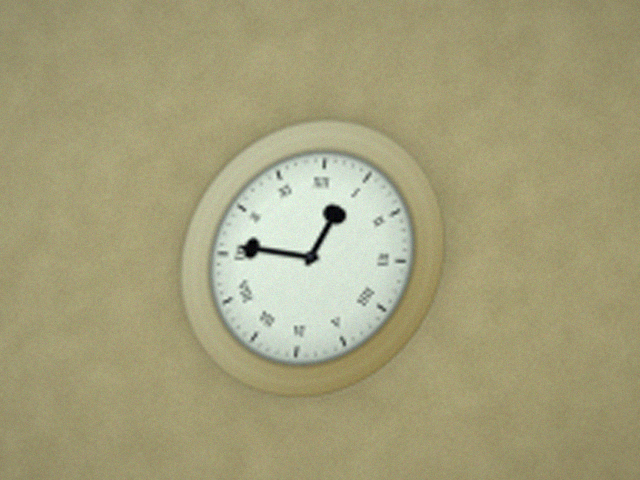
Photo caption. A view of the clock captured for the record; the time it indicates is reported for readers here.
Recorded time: 12:46
